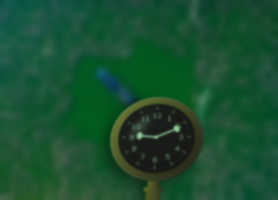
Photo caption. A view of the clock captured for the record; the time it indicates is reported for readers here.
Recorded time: 9:11
